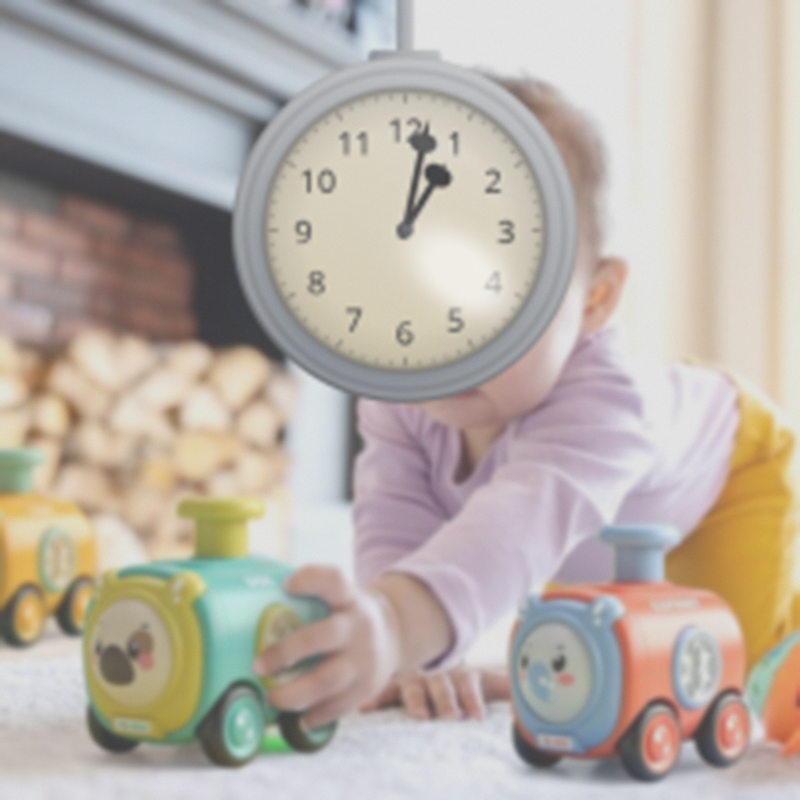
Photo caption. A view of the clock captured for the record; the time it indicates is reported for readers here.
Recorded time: 1:02
